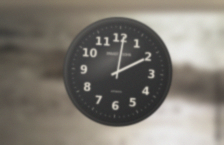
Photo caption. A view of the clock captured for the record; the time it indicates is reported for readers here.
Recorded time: 2:01
